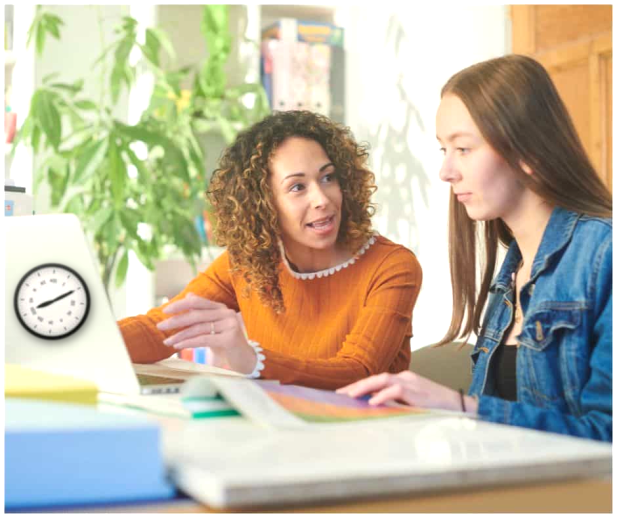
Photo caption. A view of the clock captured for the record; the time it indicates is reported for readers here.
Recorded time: 8:10
